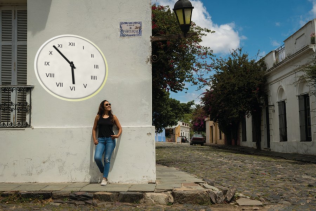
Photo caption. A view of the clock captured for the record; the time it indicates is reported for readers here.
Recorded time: 5:53
